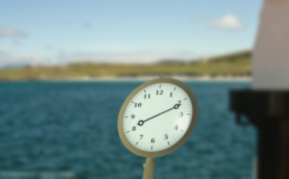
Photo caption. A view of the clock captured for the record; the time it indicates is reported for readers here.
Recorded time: 8:11
